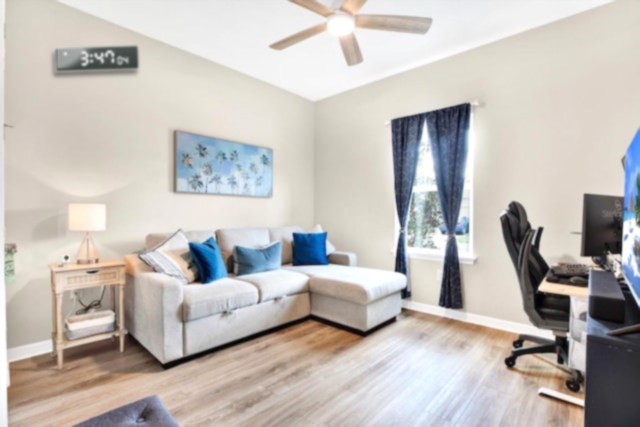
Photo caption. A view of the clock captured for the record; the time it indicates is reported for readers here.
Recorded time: 3:47
